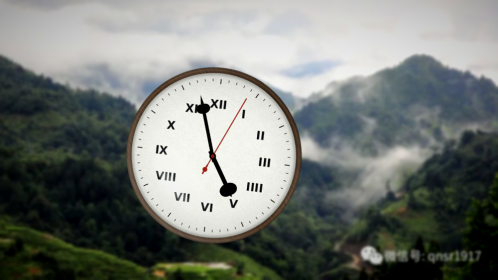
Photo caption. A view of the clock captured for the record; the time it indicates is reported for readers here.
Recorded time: 4:57:04
